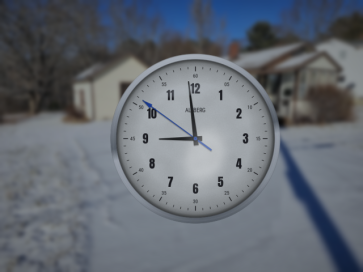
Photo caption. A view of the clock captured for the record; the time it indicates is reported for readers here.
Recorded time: 8:58:51
